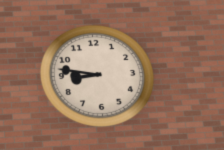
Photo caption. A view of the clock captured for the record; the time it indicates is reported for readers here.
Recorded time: 8:47
